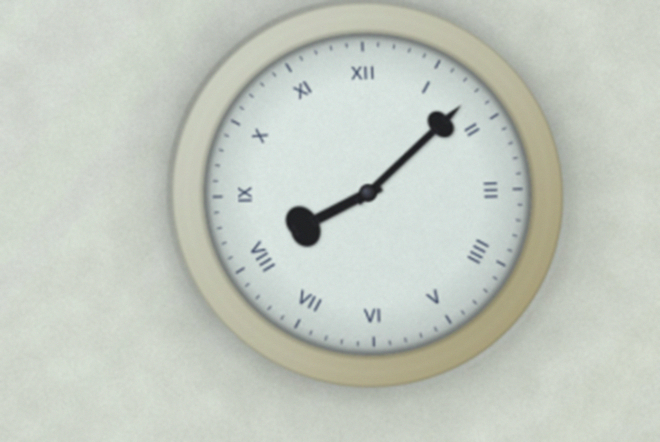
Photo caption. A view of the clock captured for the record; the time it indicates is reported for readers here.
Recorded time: 8:08
